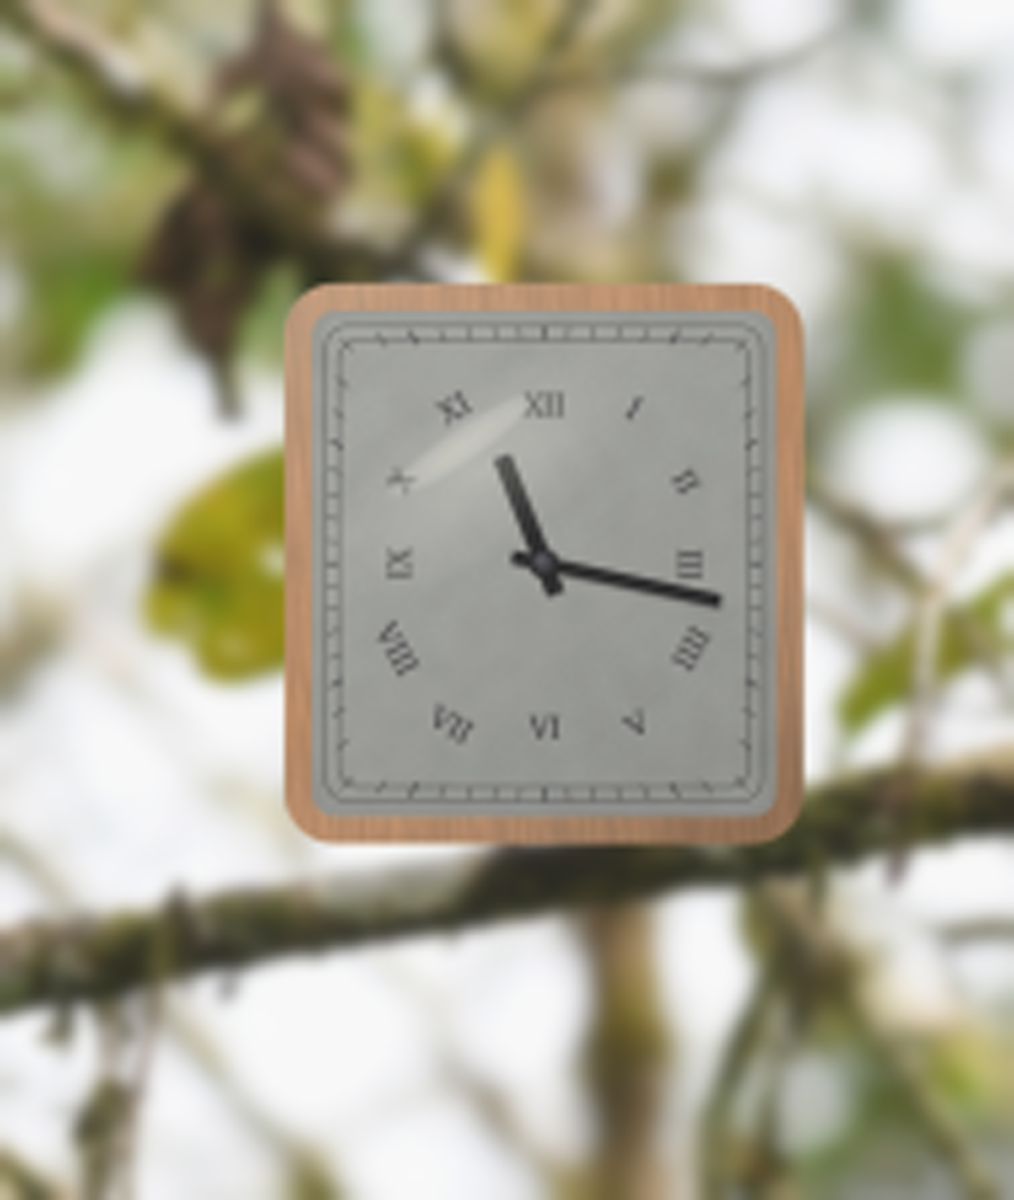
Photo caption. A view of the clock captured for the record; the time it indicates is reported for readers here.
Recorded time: 11:17
